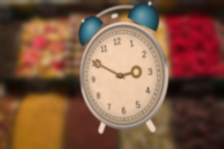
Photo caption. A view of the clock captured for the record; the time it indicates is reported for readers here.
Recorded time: 2:50
